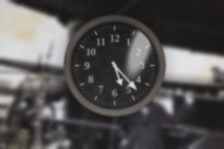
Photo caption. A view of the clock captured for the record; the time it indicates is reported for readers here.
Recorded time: 5:23
